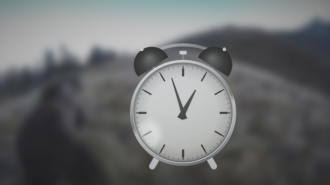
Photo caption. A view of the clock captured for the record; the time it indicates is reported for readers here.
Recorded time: 12:57
